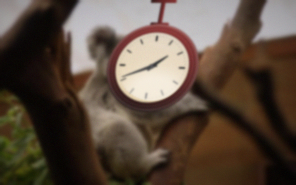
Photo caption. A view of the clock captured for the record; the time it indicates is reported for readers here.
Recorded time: 1:41
